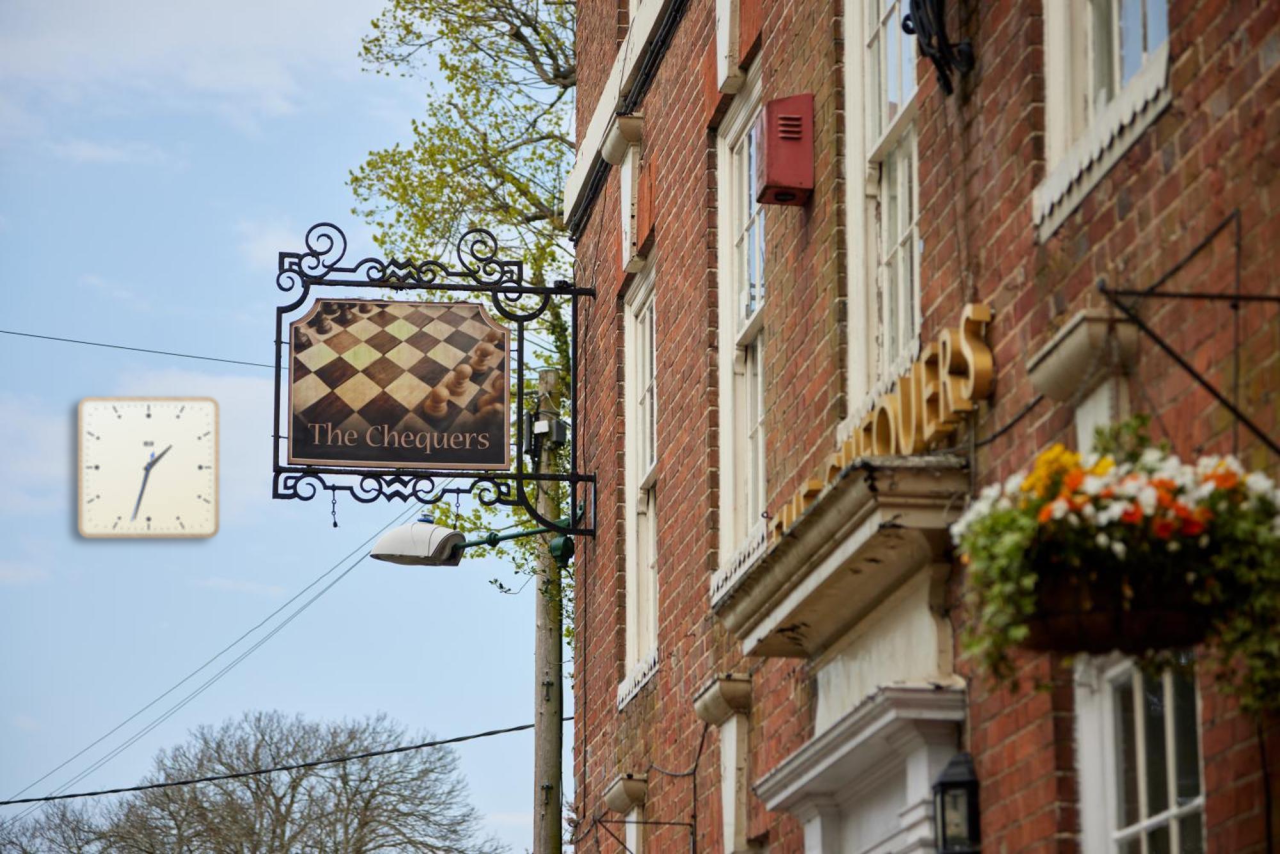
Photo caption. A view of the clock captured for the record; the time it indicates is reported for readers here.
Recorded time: 1:32:33
